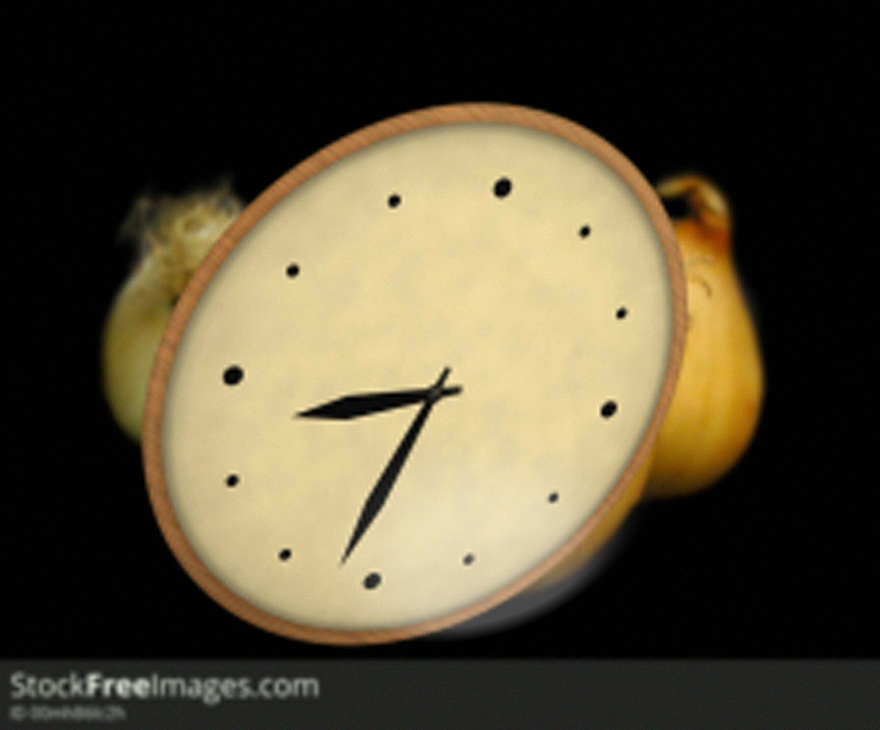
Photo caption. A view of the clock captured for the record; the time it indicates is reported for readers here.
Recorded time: 8:32
